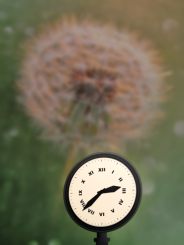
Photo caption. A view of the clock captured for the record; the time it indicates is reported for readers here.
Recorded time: 2:38
